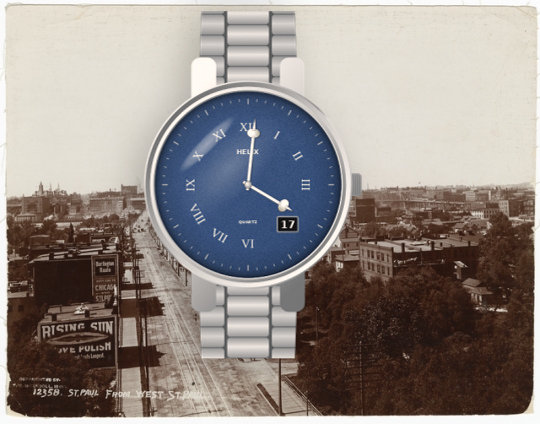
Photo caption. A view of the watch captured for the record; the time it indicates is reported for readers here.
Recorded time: 4:01
